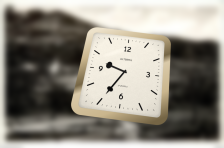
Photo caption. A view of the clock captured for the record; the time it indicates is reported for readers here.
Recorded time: 9:35
